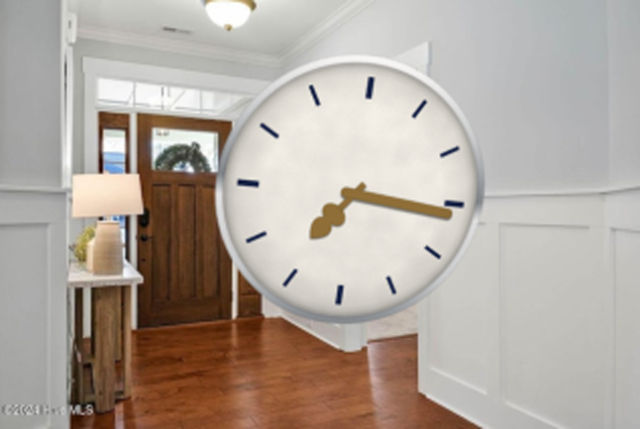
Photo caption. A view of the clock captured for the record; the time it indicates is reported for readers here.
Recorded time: 7:16
